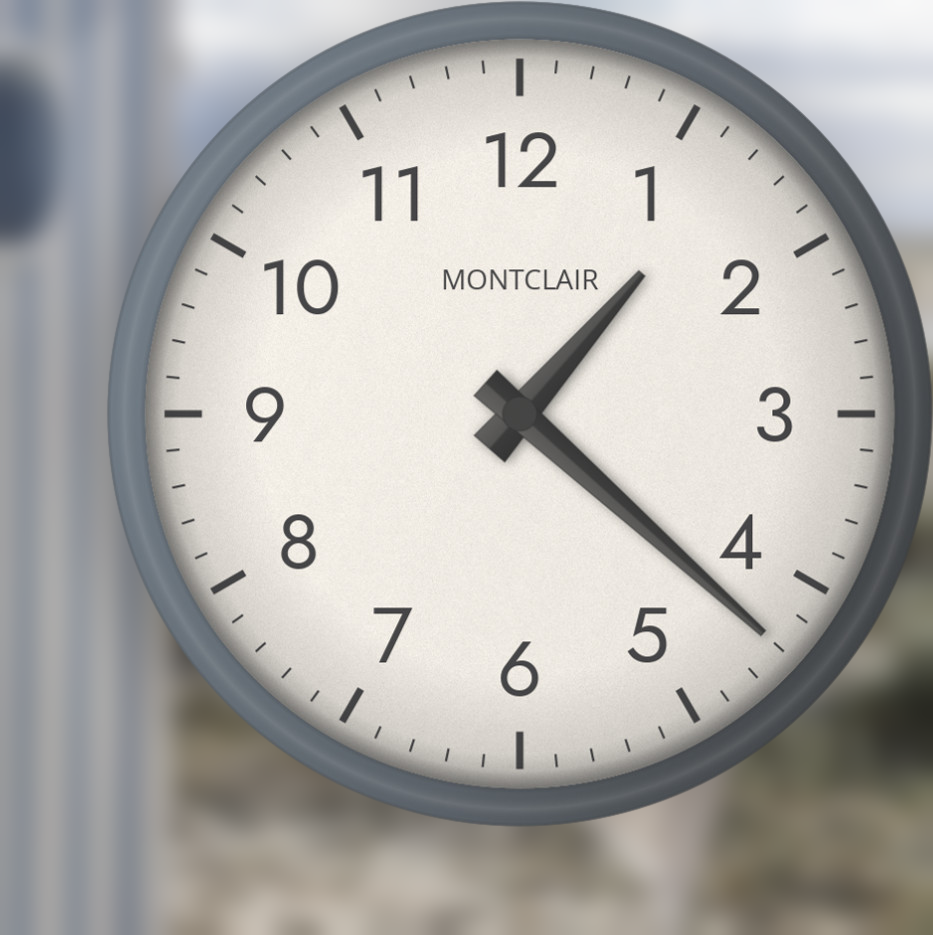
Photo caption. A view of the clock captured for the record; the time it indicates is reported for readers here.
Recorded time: 1:22
